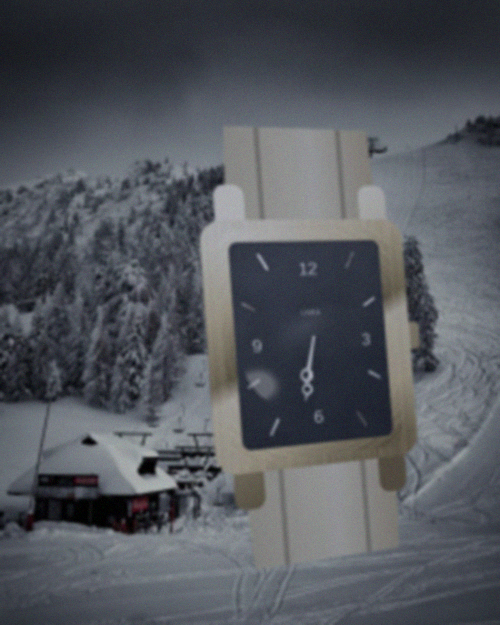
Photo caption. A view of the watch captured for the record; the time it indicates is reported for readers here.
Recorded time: 6:32
